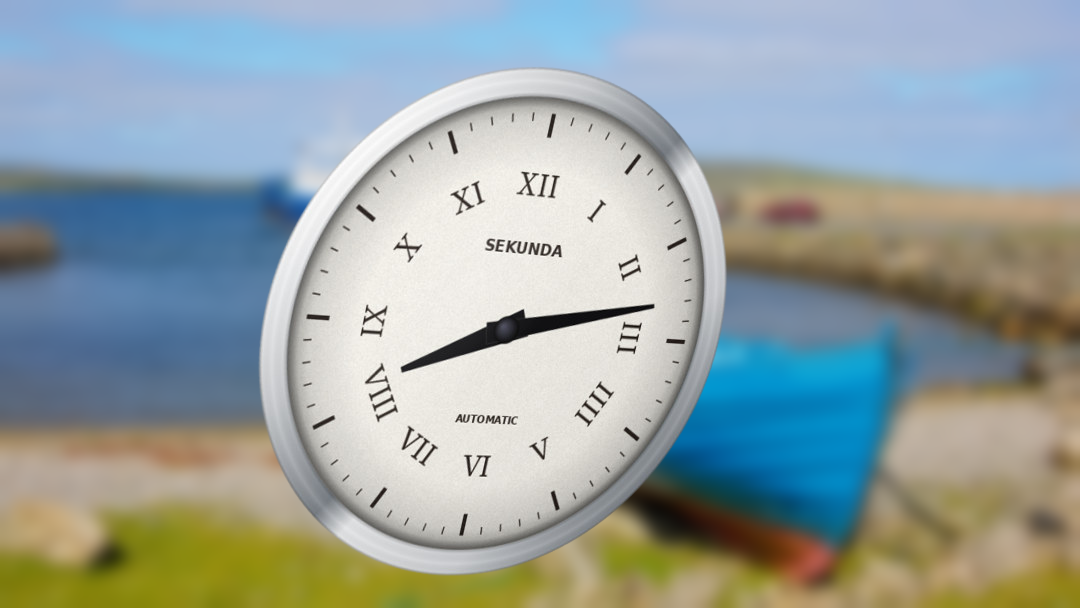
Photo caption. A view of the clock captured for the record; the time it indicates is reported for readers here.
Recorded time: 8:13
